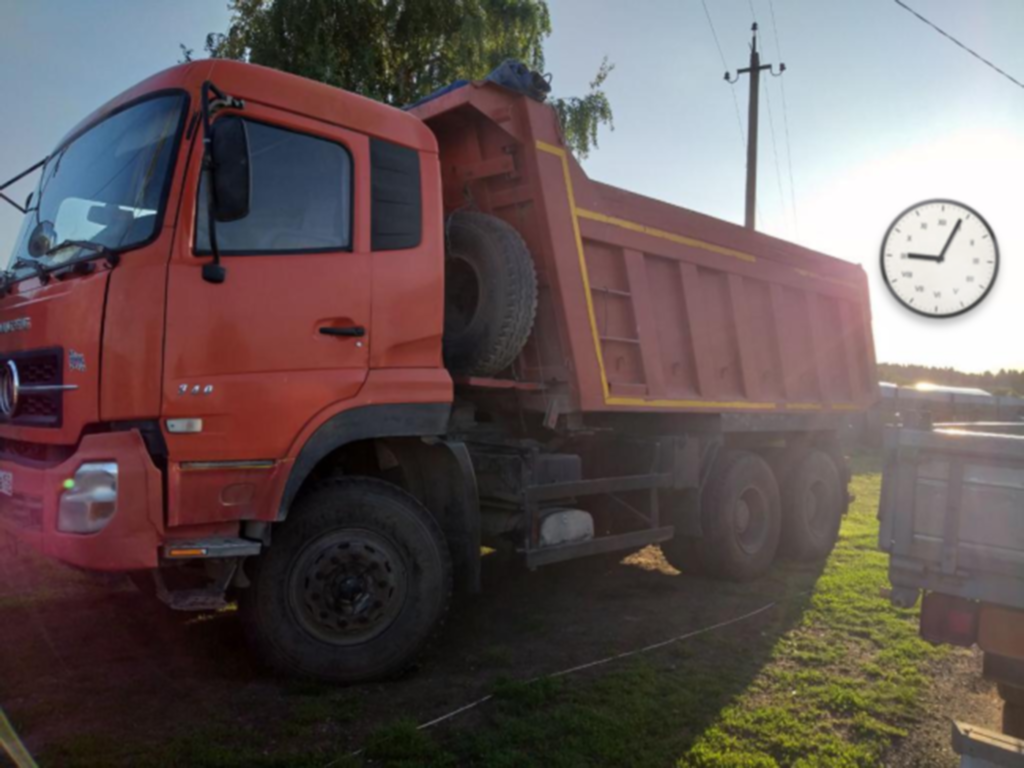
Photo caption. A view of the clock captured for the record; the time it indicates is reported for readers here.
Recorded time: 9:04
